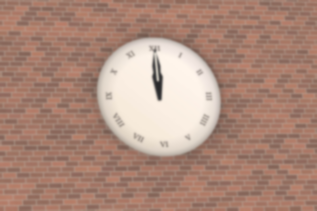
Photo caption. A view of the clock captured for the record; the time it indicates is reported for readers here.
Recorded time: 12:00
